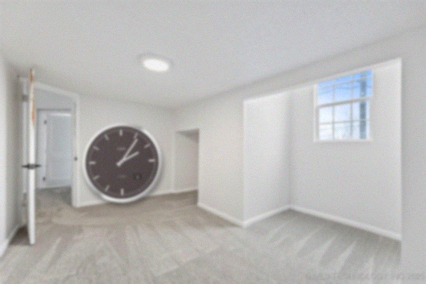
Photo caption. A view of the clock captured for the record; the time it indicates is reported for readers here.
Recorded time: 2:06
